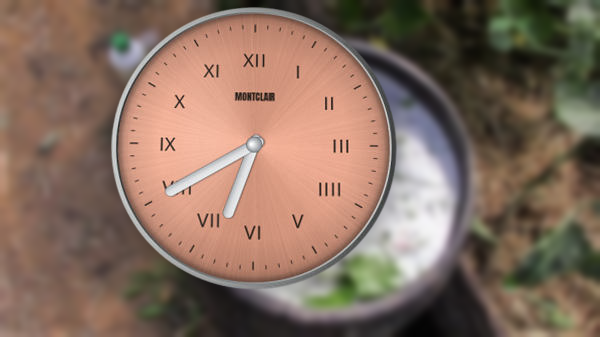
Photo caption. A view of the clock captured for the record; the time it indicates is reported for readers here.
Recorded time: 6:40
